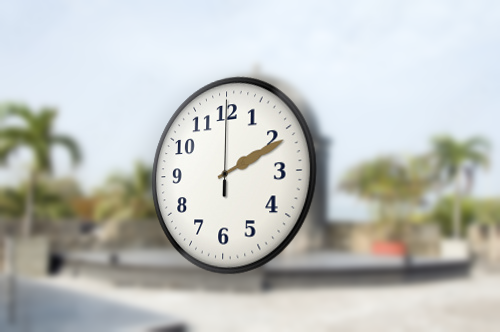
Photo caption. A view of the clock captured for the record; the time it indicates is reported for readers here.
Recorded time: 2:11:00
